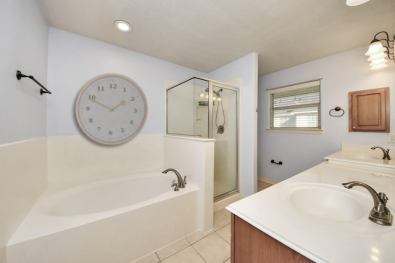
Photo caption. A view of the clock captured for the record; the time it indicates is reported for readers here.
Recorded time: 1:49
